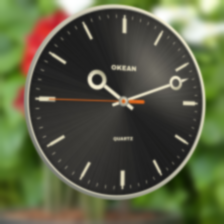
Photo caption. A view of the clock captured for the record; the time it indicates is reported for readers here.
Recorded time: 10:11:45
